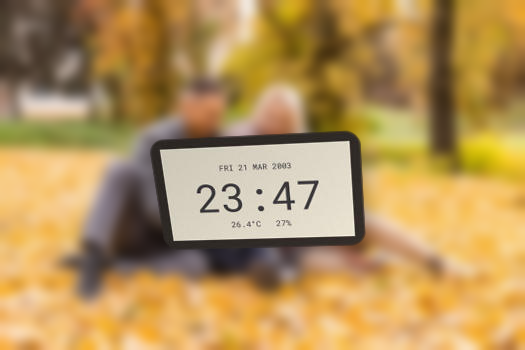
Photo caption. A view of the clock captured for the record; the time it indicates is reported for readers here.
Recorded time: 23:47
